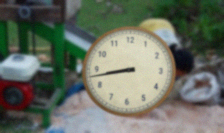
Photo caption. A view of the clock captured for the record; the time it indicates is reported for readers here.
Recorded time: 8:43
